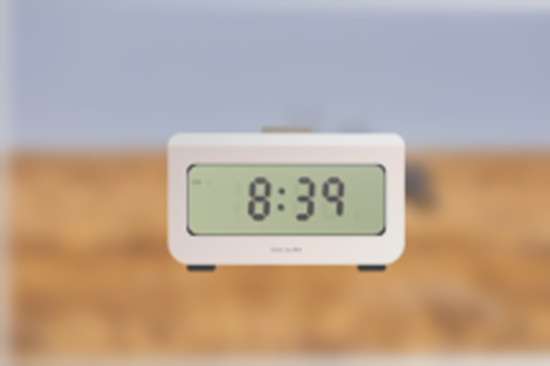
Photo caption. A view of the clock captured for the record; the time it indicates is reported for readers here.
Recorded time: 8:39
